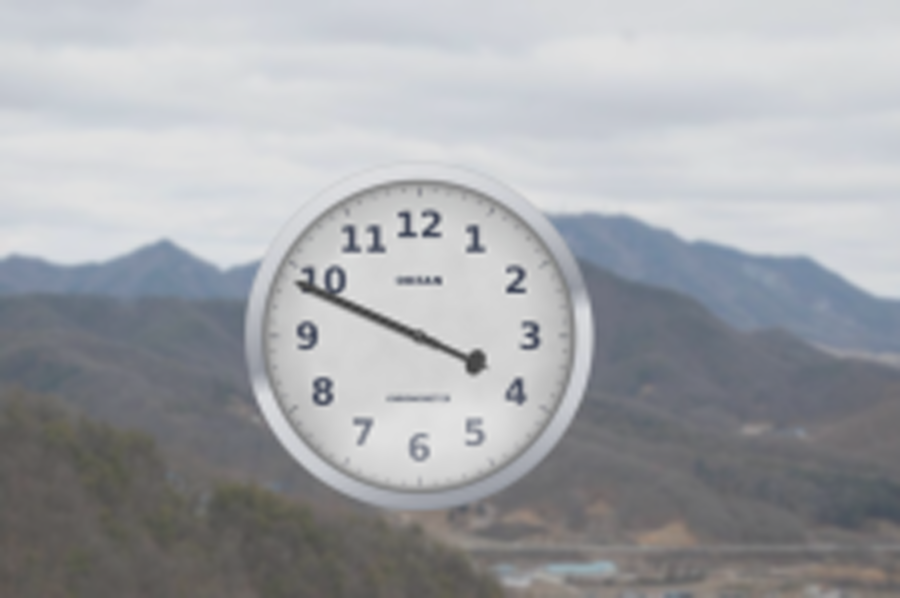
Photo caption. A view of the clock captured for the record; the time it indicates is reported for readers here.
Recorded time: 3:49
